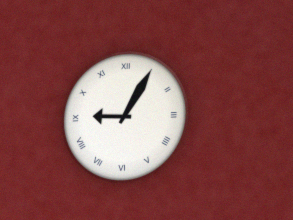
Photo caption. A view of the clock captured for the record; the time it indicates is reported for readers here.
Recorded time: 9:05
